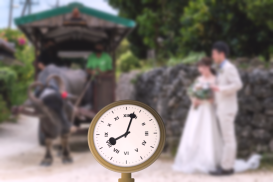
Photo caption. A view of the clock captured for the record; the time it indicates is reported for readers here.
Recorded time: 8:03
